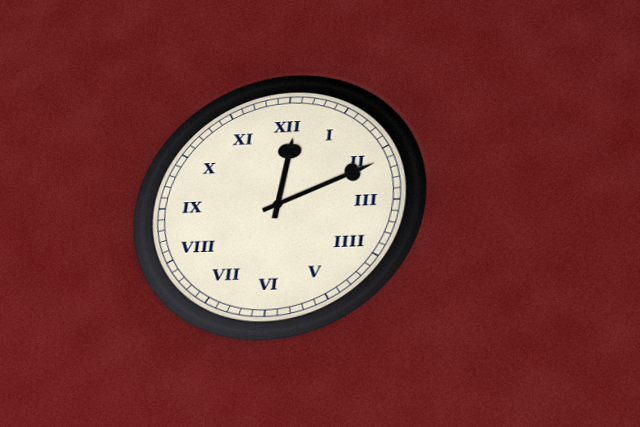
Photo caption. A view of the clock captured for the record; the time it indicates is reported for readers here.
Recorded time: 12:11
